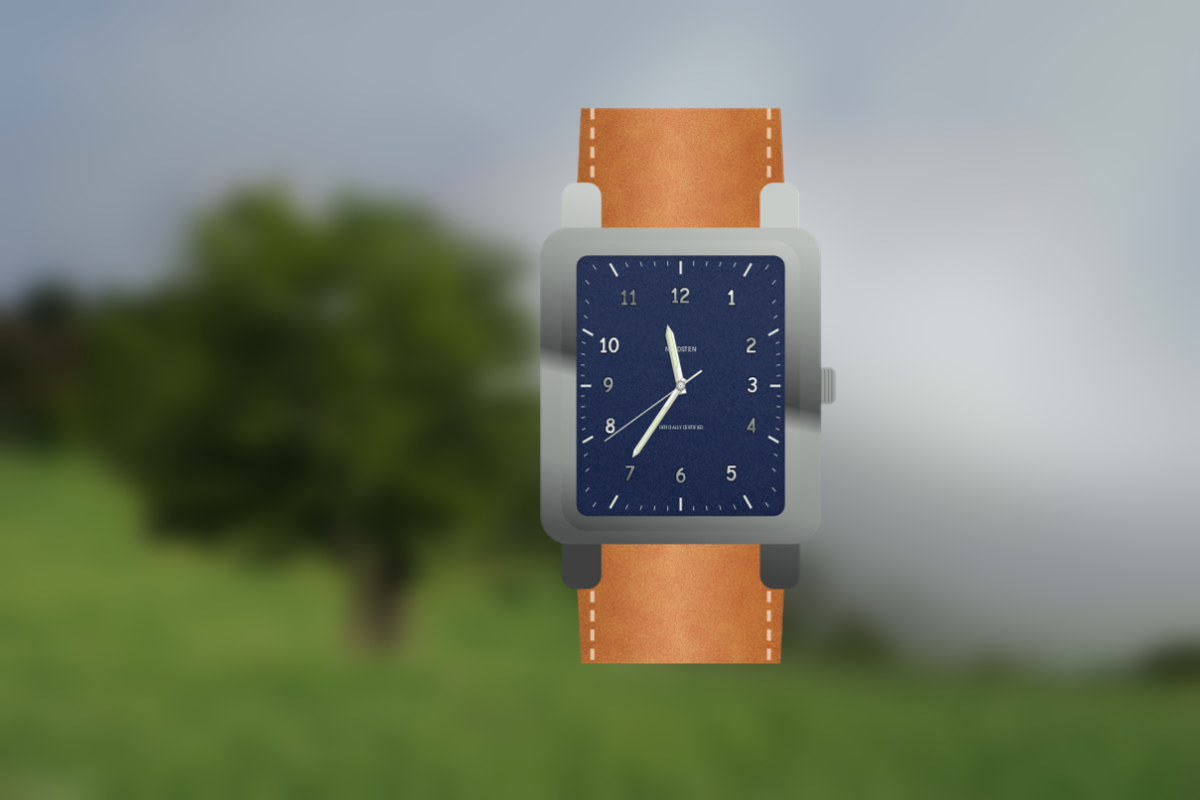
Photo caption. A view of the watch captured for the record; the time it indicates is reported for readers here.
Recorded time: 11:35:39
